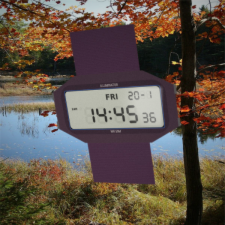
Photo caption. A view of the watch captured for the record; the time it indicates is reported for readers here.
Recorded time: 14:45:36
